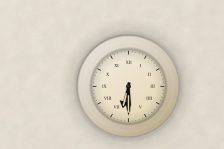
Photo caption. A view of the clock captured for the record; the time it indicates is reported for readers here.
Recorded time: 6:30
